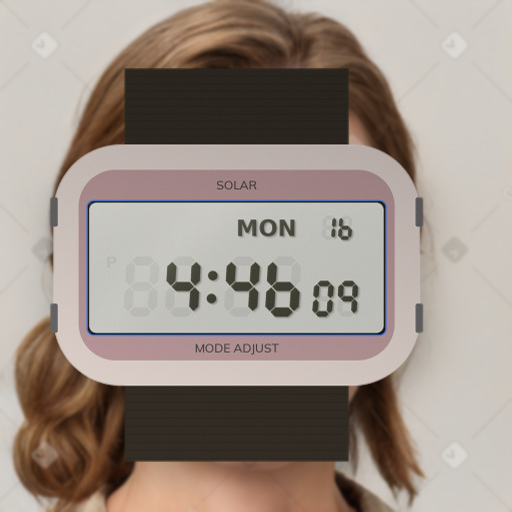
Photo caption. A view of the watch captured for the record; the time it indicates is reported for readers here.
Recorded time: 4:46:09
